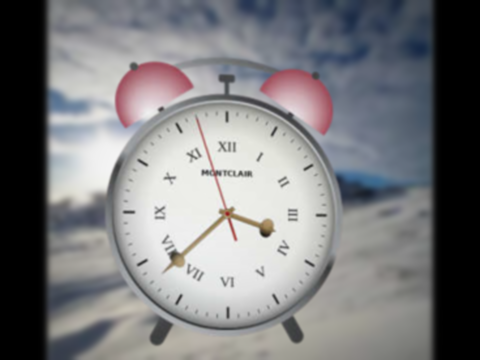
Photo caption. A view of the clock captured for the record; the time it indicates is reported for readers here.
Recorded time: 3:37:57
